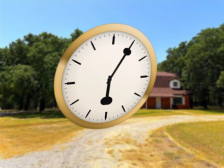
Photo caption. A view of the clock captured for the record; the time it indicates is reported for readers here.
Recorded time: 6:05
